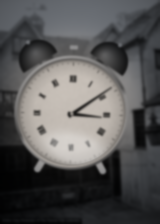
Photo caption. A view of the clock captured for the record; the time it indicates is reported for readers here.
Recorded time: 3:09
